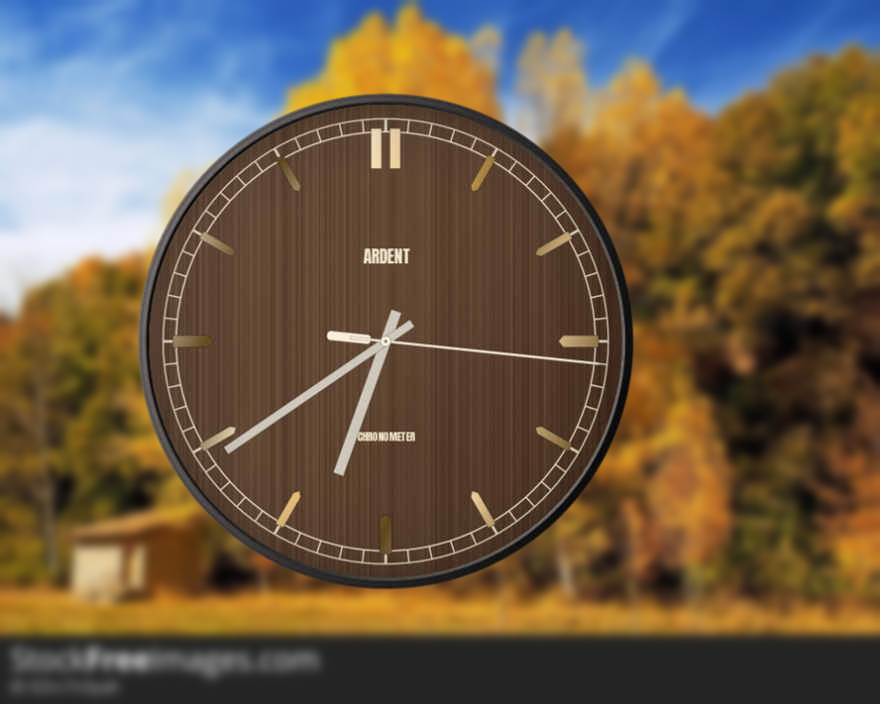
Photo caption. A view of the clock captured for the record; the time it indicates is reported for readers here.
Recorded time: 6:39:16
